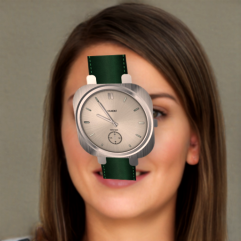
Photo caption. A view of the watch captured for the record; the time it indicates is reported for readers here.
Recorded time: 9:55
